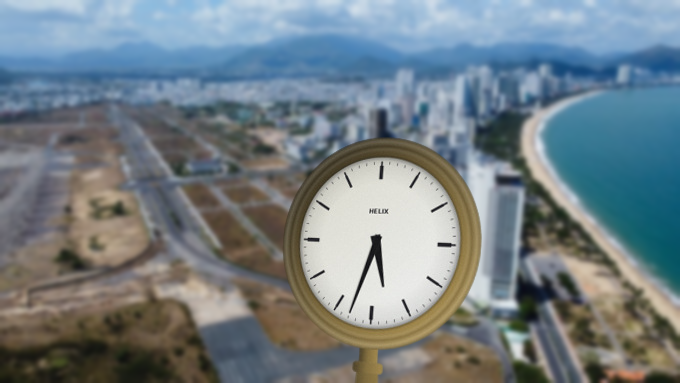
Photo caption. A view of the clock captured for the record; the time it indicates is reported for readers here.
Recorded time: 5:33
